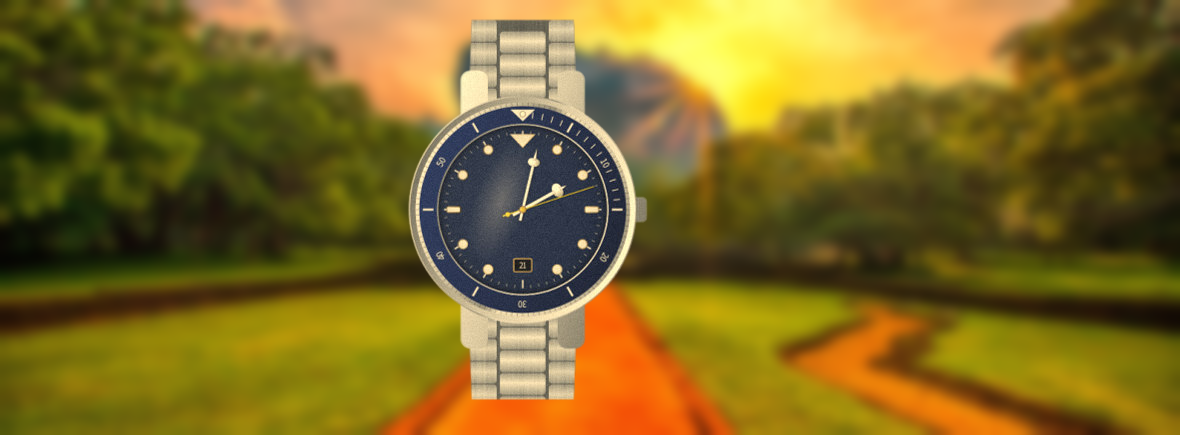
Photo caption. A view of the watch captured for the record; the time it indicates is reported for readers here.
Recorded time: 2:02:12
